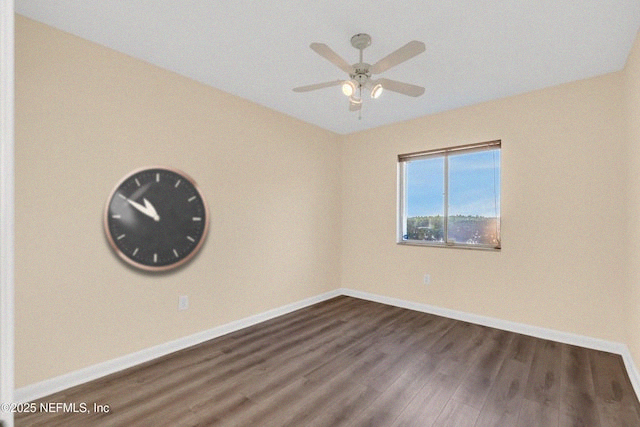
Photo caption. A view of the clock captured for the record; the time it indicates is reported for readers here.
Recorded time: 10:50
